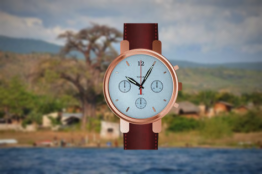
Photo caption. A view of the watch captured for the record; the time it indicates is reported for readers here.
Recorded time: 10:05
